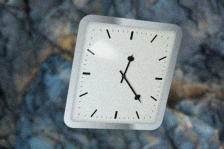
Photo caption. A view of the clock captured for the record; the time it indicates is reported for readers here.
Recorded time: 12:23
